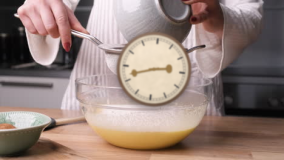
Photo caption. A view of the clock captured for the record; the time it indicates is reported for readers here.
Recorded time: 2:42
